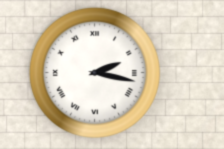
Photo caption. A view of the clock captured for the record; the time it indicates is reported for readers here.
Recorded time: 2:17
